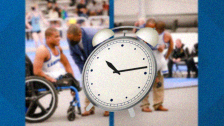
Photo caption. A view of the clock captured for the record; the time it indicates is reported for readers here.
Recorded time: 10:13
